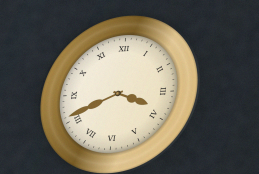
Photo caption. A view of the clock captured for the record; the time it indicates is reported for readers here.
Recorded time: 3:41
